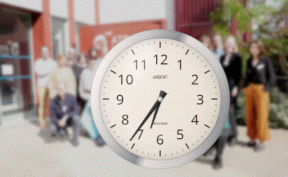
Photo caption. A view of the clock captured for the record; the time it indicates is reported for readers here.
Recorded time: 6:36
